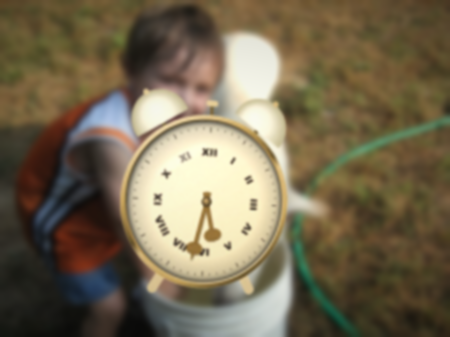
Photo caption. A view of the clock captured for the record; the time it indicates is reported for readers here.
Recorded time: 5:32
